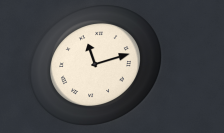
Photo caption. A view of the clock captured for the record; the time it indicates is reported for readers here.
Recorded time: 11:12
